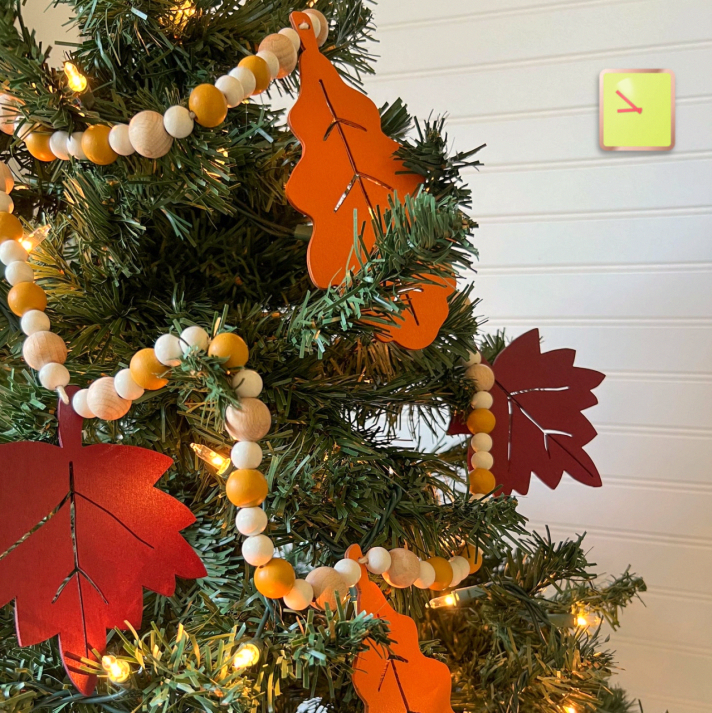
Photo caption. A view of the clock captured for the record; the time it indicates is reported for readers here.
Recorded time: 8:52
